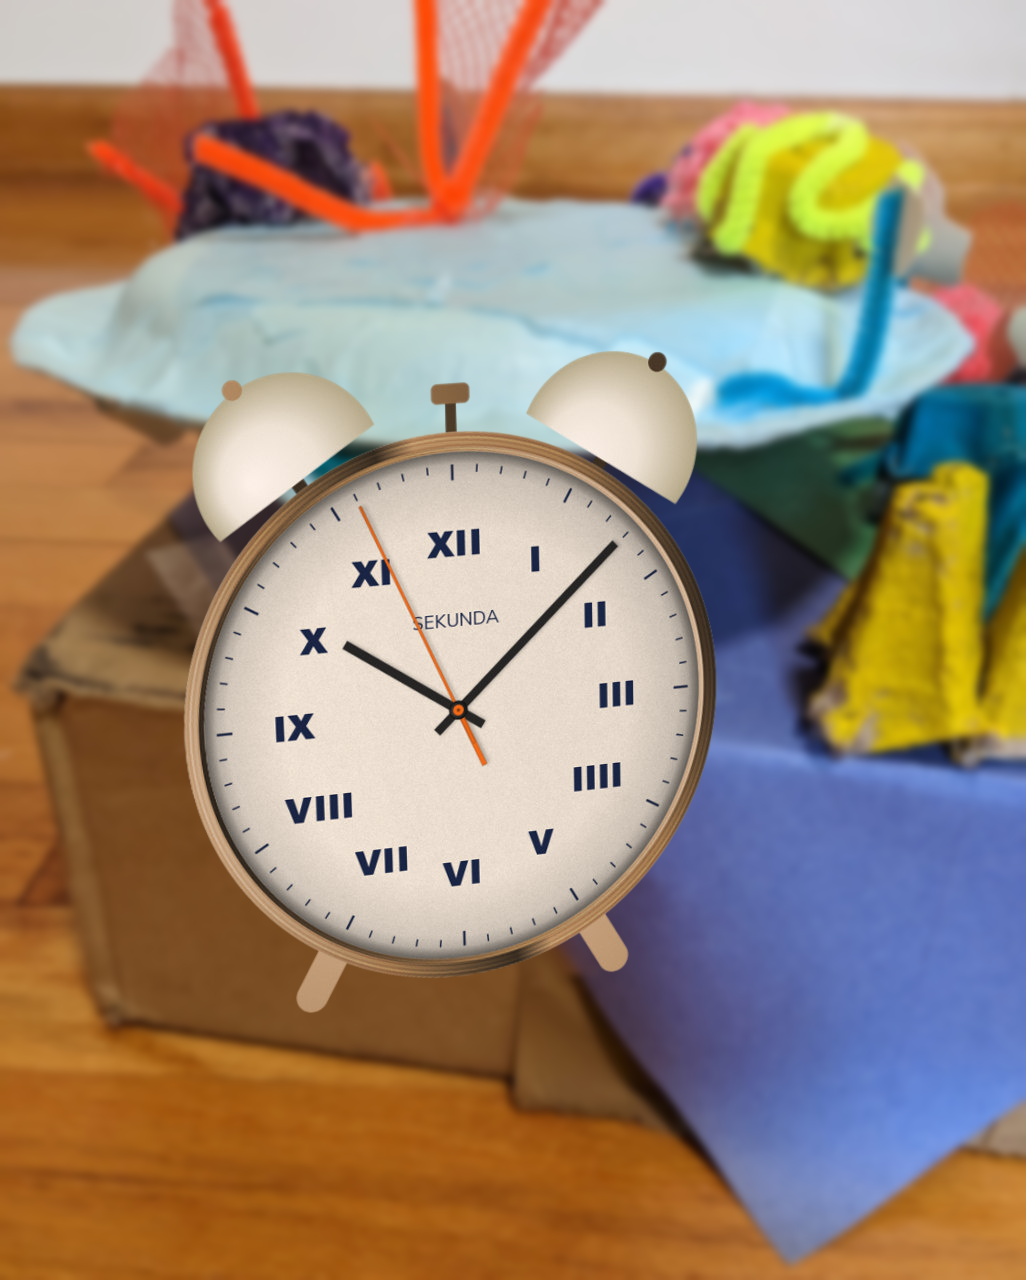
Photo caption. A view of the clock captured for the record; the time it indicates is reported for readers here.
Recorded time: 10:07:56
